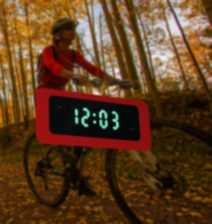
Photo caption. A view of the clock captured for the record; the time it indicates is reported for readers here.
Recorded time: 12:03
